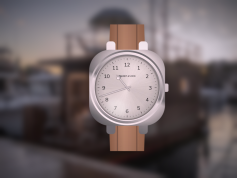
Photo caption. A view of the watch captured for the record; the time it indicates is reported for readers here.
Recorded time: 10:42
